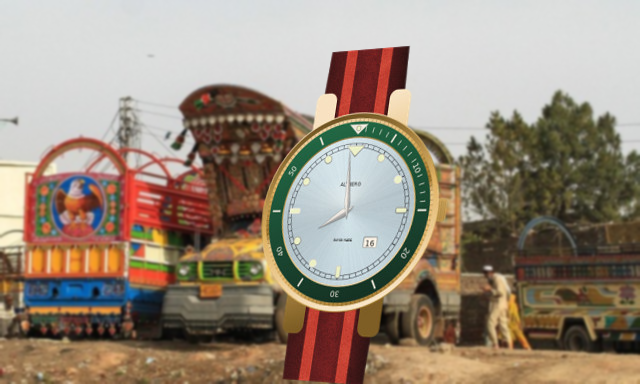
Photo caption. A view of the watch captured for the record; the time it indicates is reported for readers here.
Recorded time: 7:59
